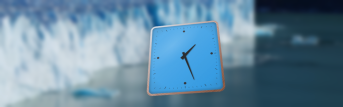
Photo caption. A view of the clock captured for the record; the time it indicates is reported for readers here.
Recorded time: 1:27
